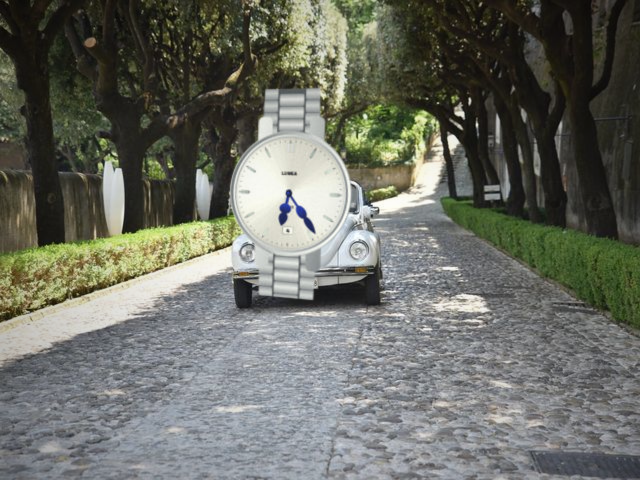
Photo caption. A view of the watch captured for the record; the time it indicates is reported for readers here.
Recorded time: 6:24
